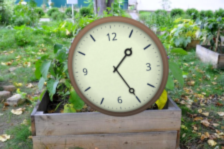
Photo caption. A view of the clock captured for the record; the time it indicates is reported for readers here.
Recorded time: 1:25
